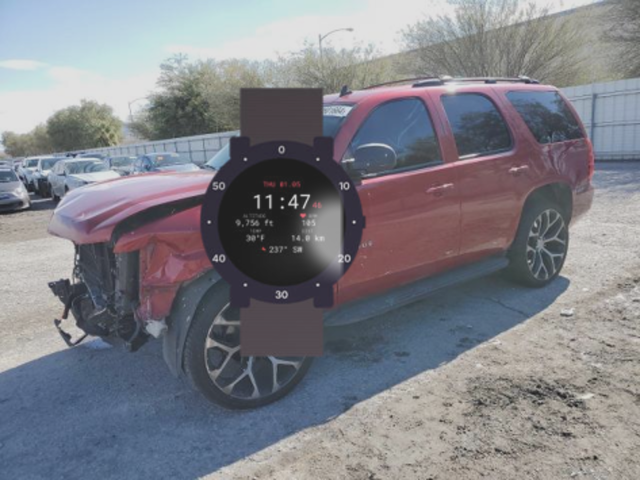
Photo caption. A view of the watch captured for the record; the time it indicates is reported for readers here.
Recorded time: 11:47
